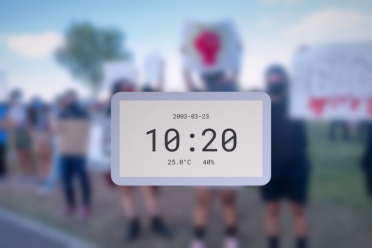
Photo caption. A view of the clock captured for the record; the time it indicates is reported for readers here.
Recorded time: 10:20
